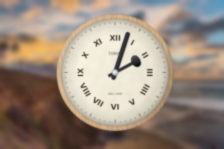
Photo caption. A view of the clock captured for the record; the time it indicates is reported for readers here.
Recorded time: 2:03
